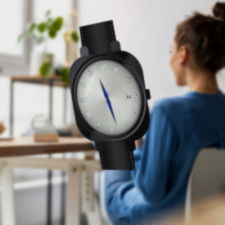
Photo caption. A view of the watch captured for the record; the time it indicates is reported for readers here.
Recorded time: 11:28
